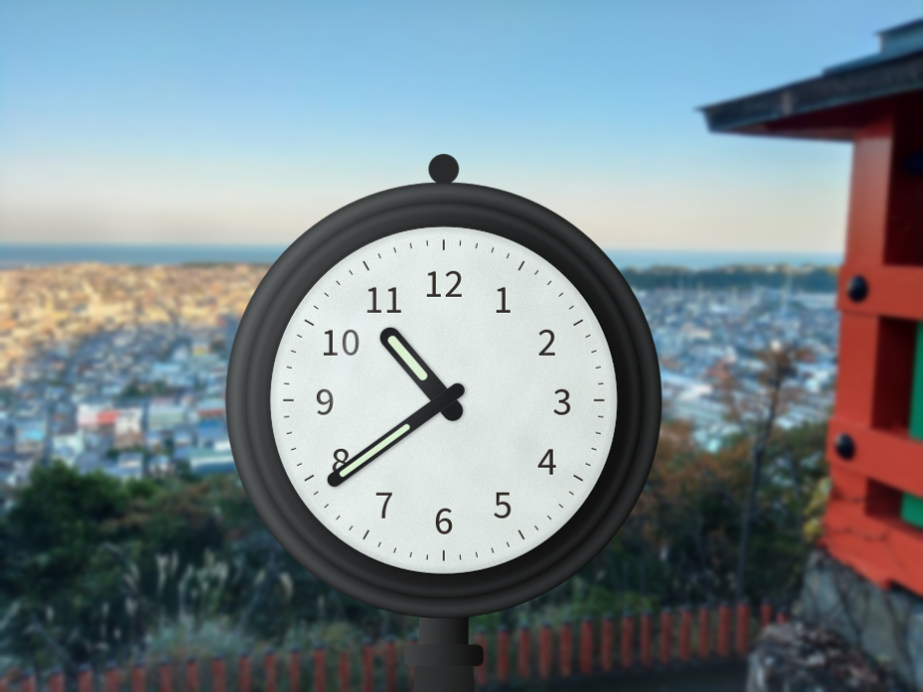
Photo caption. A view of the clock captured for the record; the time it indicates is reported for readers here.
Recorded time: 10:39
